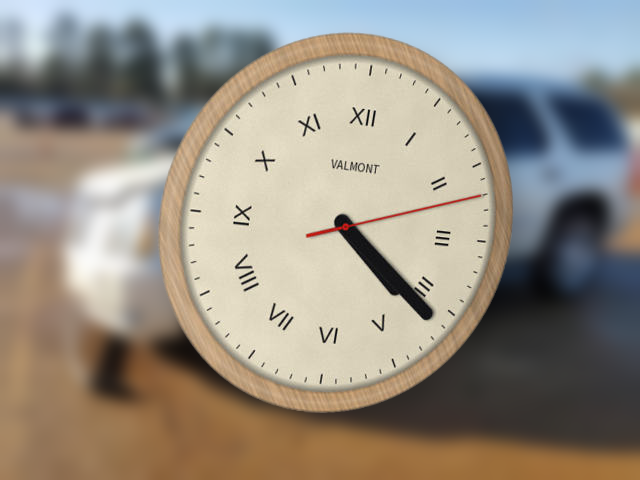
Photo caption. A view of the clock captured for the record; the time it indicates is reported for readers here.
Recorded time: 4:21:12
